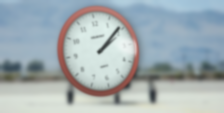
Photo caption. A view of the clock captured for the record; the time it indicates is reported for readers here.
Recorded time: 2:09
